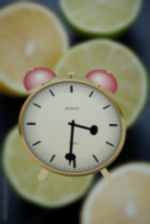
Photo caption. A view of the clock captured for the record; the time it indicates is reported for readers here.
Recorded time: 3:31
